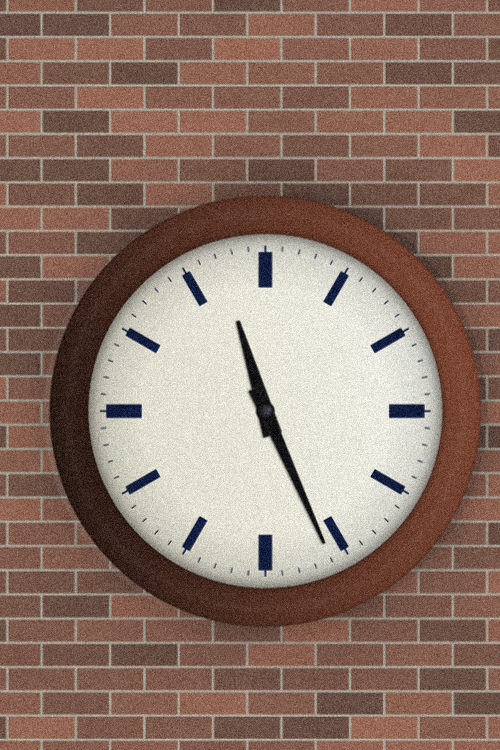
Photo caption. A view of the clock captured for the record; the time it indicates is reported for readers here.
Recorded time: 11:26
